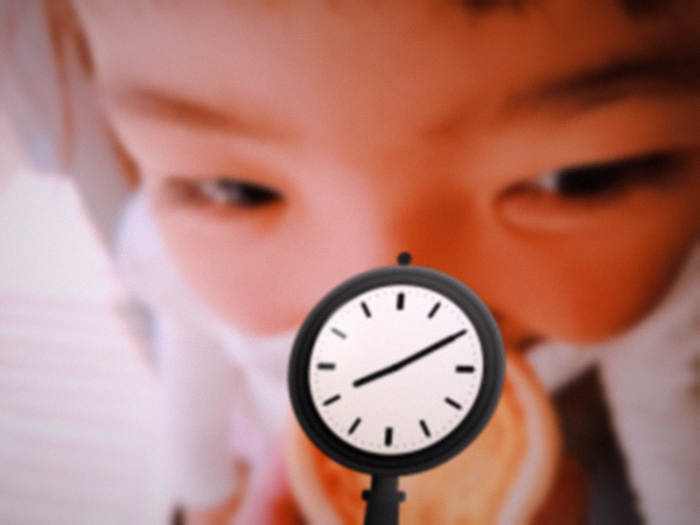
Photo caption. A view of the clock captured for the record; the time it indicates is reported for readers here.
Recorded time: 8:10
